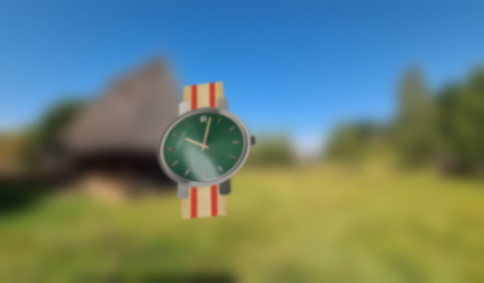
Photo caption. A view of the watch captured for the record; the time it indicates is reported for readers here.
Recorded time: 10:02
